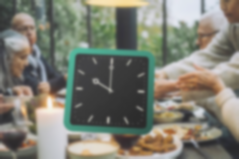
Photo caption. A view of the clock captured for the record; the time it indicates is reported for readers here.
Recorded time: 10:00
